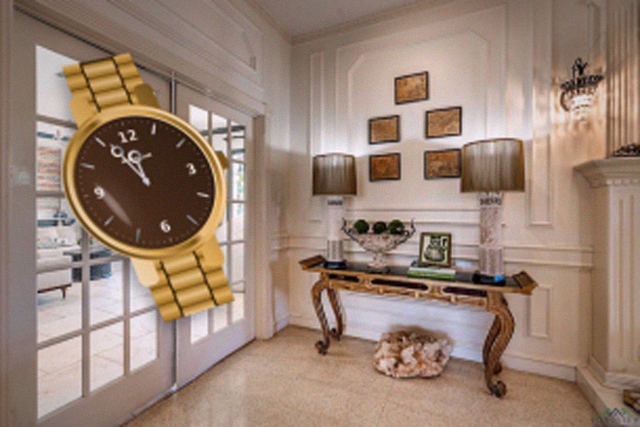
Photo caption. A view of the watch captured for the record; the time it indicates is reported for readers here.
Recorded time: 11:56
